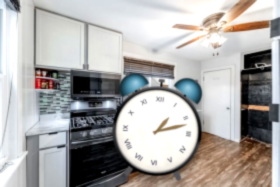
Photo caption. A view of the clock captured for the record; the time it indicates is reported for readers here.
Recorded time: 1:12
